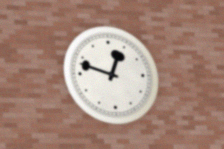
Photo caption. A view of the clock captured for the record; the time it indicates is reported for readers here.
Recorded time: 12:48
